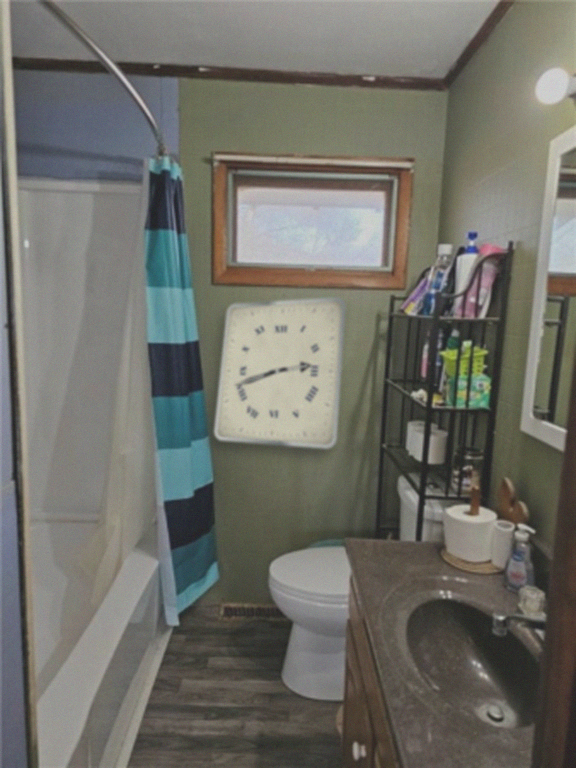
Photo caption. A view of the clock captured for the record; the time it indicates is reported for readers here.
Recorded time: 2:42
